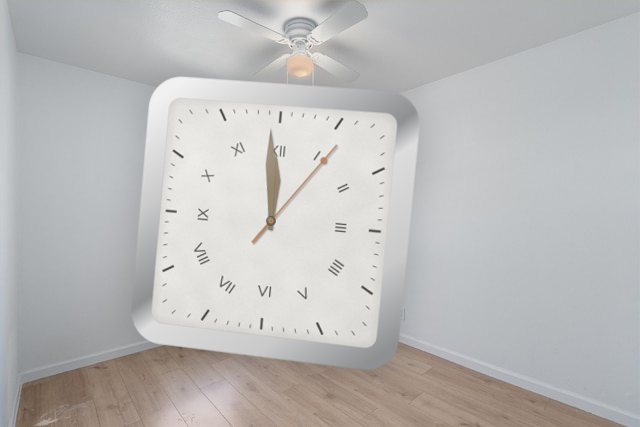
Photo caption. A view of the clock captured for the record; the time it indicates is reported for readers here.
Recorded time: 11:59:06
